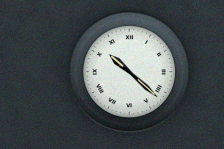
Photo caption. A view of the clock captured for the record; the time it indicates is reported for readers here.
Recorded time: 10:22
